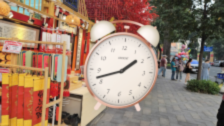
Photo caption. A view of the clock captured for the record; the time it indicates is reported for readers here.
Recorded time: 1:42
